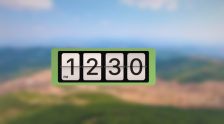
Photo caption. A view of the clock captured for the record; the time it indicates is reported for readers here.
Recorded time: 12:30
